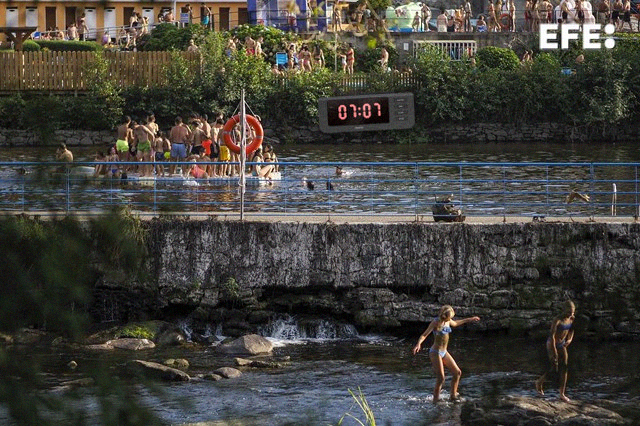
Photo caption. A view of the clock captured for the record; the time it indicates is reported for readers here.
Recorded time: 7:07
